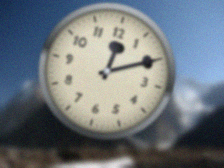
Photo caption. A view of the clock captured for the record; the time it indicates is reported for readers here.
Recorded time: 12:10
